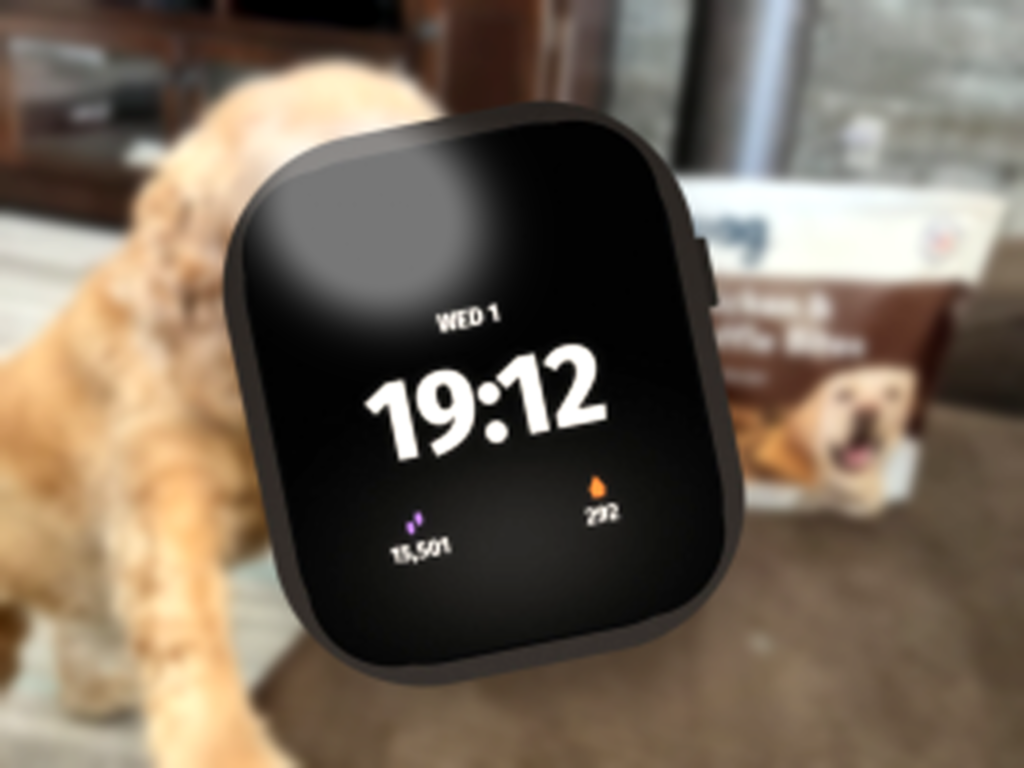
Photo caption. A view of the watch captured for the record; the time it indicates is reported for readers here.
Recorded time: 19:12
